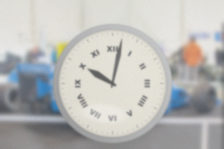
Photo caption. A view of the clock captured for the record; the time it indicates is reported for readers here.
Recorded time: 10:02
